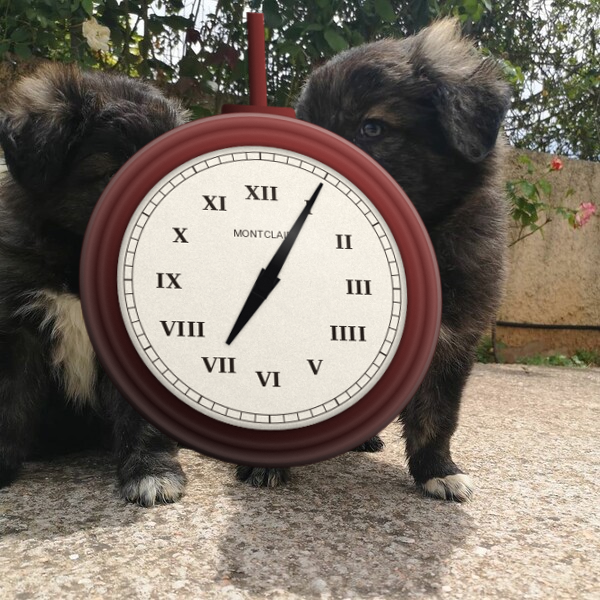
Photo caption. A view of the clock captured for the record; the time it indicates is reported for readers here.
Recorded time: 7:05
